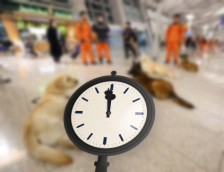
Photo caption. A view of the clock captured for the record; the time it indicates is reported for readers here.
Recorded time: 11:59
